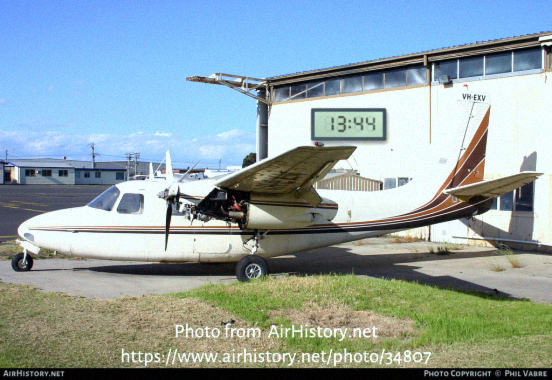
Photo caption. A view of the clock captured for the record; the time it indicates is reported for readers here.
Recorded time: 13:44
